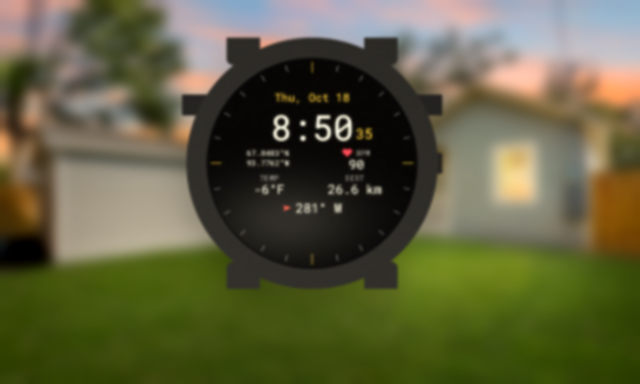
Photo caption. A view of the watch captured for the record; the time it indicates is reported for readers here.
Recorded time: 8:50
